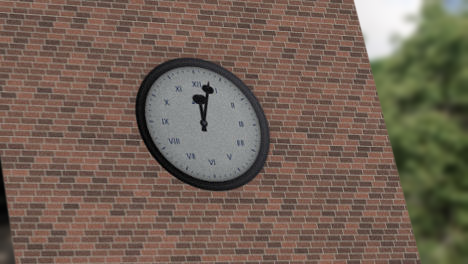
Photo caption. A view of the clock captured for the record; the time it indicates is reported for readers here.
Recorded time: 12:03
